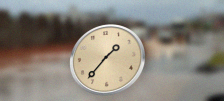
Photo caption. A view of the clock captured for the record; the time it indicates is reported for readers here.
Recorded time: 1:37
